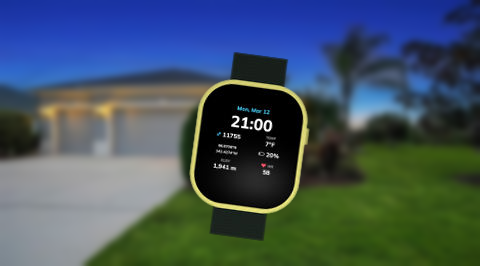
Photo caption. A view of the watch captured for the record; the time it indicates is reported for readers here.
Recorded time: 21:00
